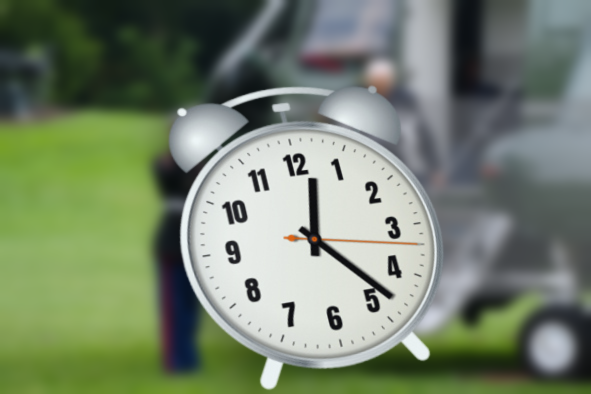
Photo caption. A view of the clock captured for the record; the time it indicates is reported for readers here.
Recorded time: 12:23:17
